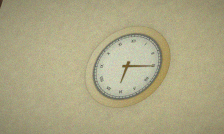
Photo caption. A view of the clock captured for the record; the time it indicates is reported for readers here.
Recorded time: 6:15
